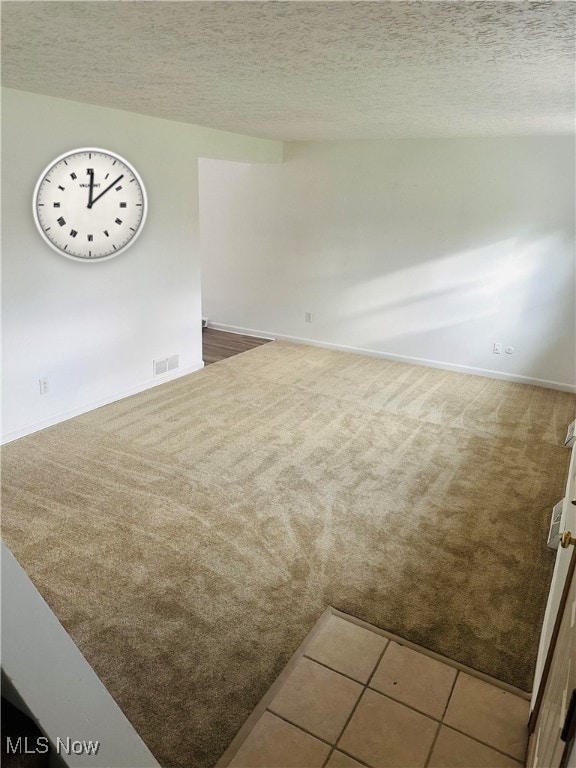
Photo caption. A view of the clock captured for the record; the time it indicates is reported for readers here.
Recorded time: 12:08
